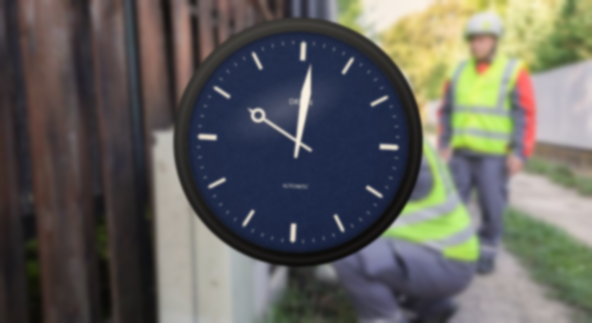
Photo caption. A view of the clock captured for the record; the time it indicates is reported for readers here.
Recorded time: 10:01
